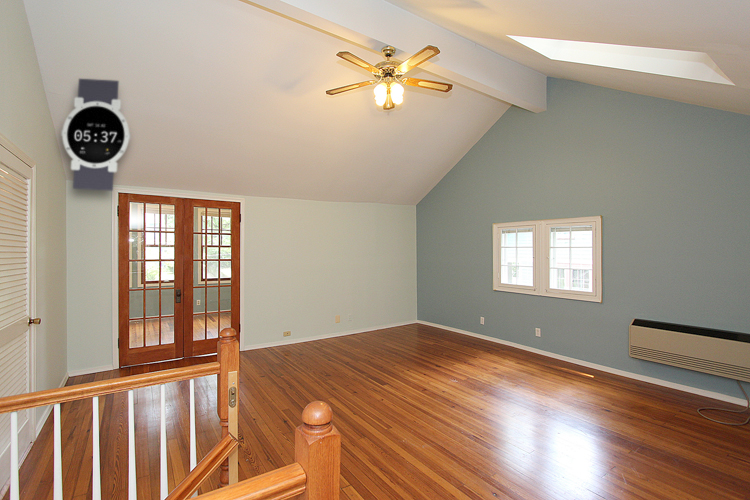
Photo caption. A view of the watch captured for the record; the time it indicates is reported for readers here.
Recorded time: 5:37
